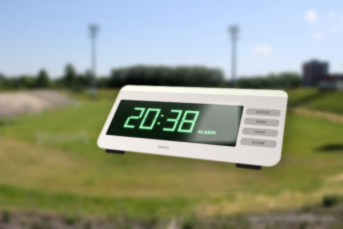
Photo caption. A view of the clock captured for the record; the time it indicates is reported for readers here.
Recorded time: 20:38
